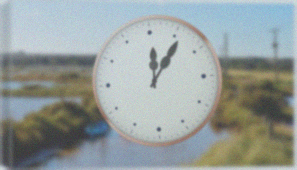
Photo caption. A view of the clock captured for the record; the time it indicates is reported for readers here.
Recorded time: 12:06
